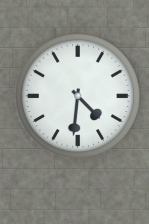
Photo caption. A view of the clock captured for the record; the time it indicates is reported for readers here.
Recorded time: 4:31
